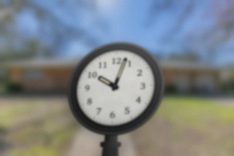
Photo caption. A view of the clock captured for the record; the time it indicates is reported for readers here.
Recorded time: 10:03
